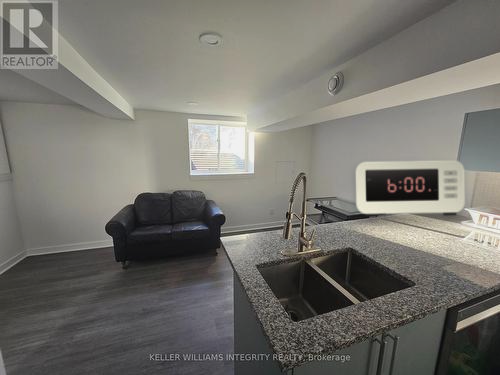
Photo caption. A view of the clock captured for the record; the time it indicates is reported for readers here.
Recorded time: 6:00
